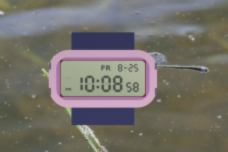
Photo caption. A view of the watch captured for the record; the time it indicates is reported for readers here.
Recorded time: 10:08:58
